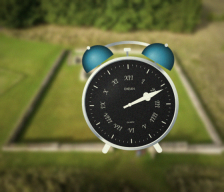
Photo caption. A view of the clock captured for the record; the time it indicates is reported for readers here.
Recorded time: 2:11
